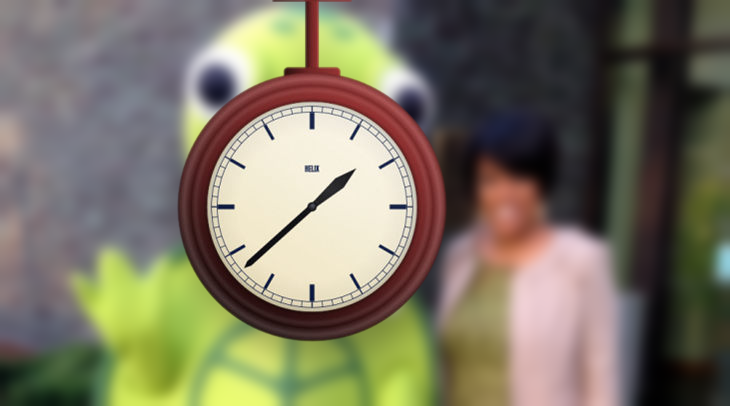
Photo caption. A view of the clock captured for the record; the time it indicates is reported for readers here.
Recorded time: 1:38
